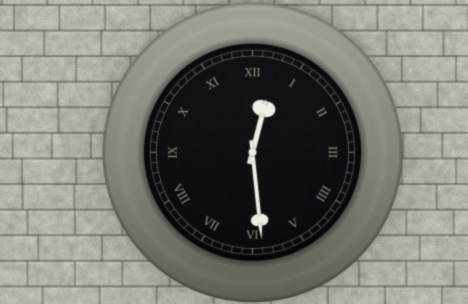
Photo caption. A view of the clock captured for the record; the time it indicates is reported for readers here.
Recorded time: 12:29
